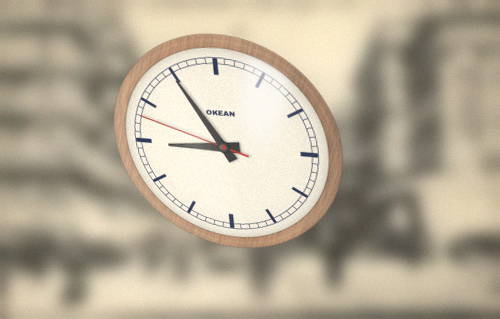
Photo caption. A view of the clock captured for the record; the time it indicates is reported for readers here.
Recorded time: 8:54:48
